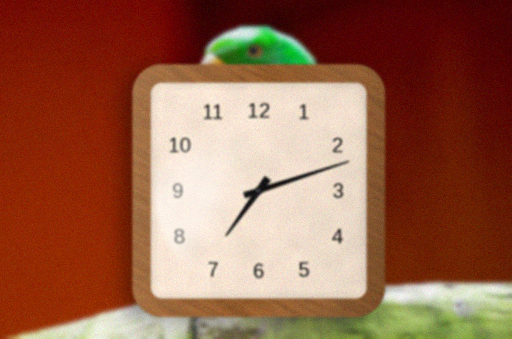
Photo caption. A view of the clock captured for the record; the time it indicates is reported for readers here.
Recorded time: 7:12
